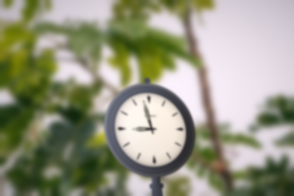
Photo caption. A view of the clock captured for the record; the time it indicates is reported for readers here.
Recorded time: 8:58
